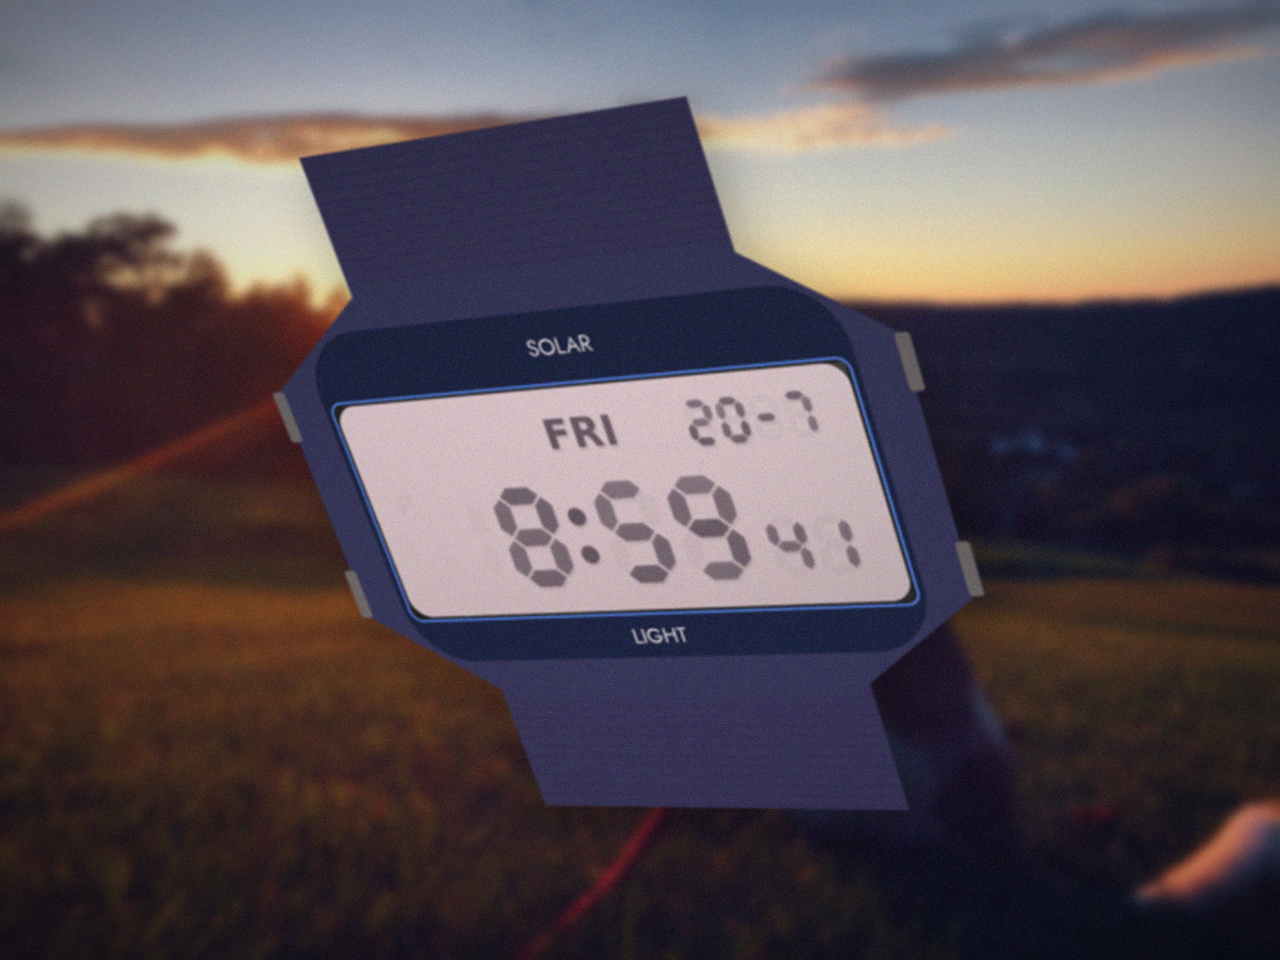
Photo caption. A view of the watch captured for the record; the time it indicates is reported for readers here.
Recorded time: 8:59:41
